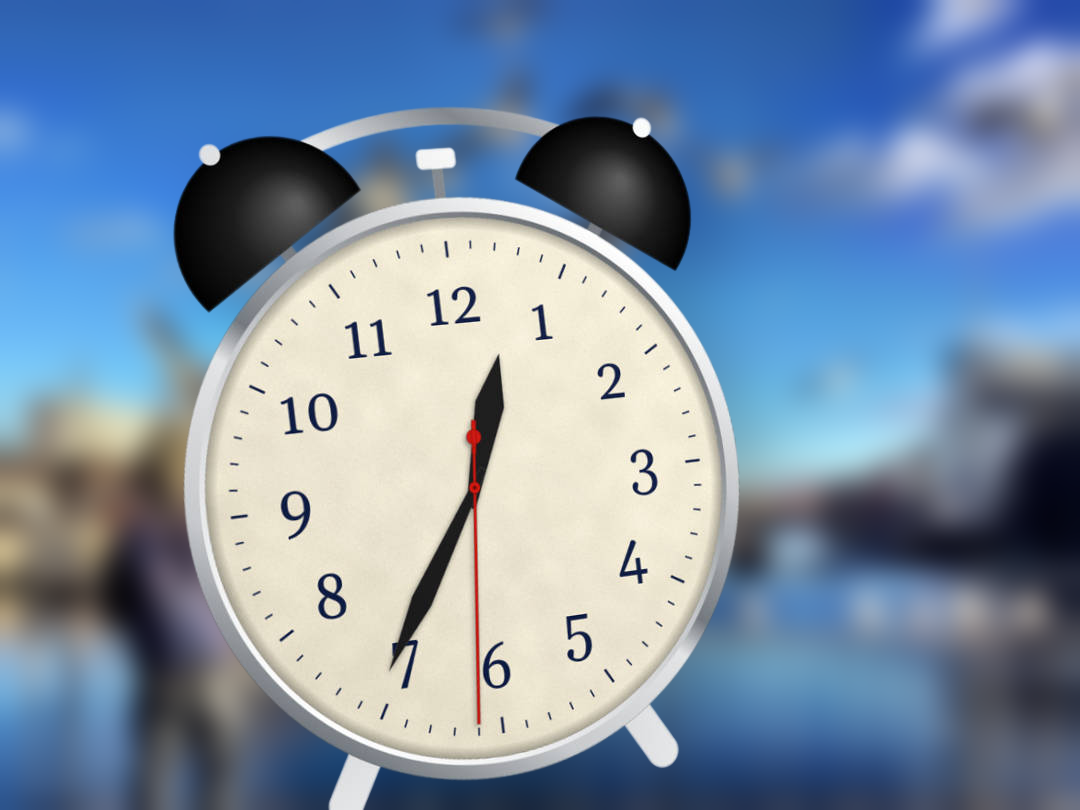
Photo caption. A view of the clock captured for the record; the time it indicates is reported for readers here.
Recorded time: 12:35:31
